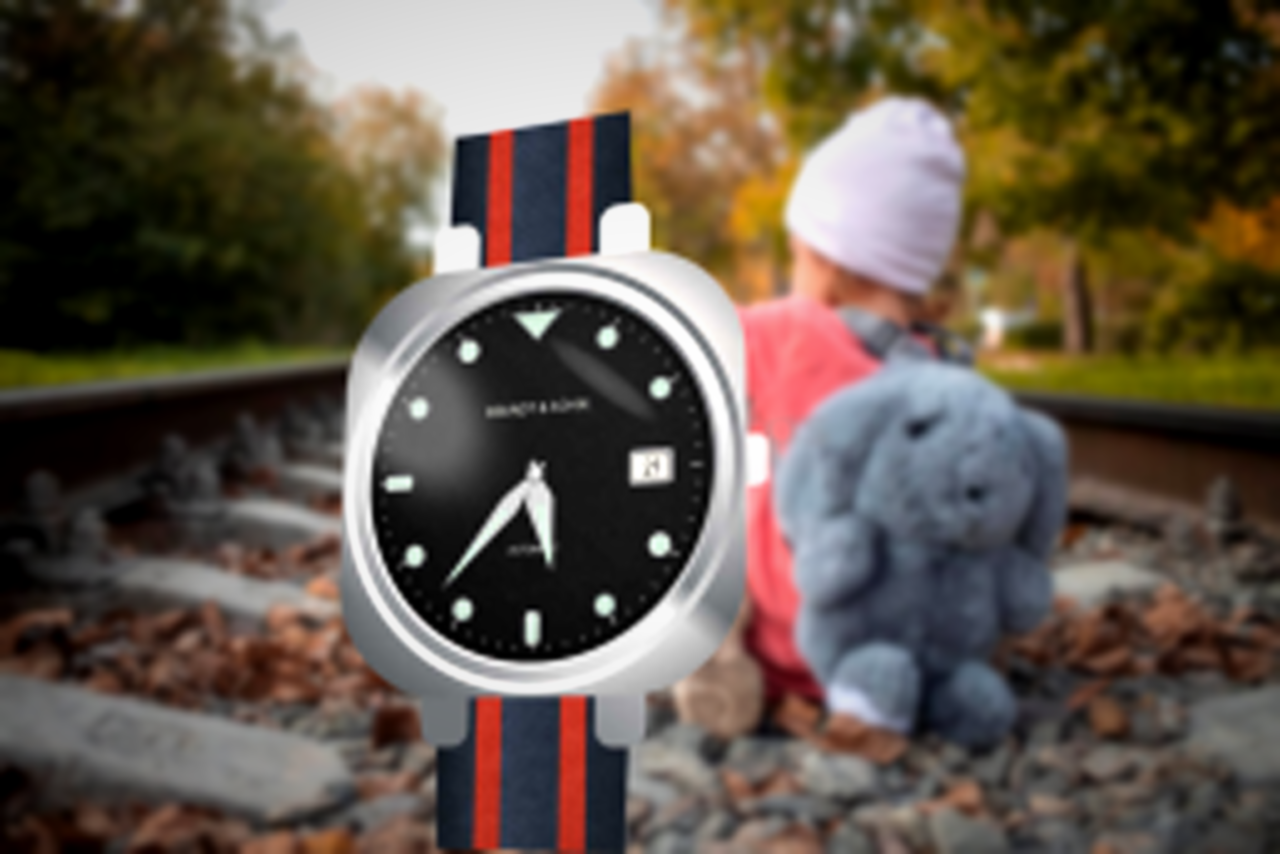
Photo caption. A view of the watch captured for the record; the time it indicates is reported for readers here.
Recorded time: 5:37
